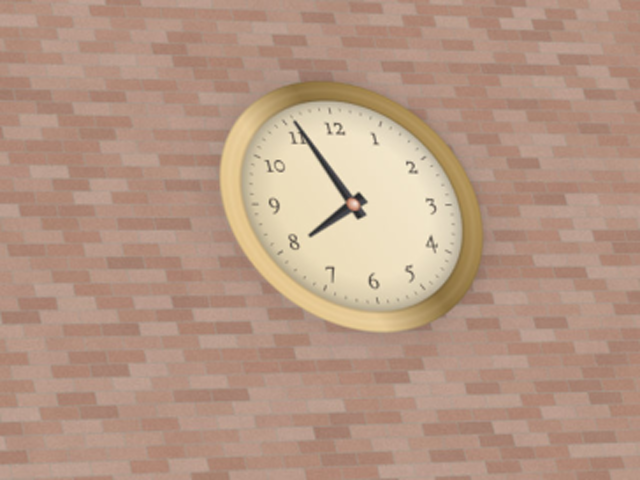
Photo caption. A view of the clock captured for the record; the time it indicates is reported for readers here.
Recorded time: 7:56
